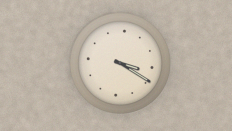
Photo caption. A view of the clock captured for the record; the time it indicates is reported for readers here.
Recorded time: 3:19
